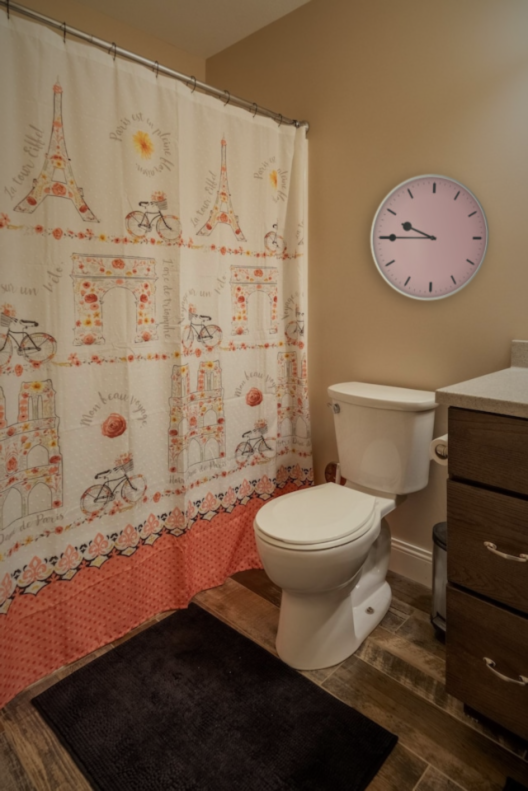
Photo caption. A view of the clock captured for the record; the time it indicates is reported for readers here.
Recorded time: 9:45
